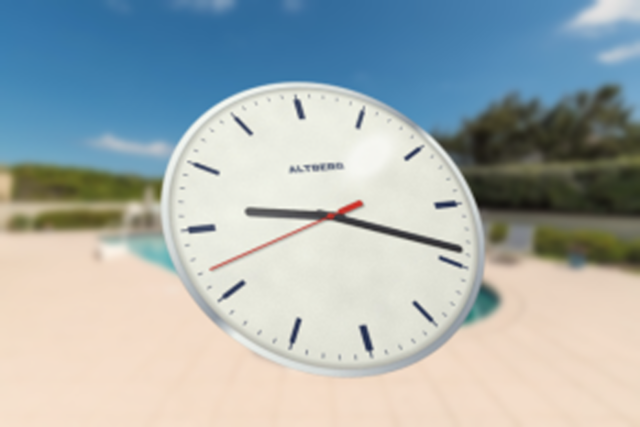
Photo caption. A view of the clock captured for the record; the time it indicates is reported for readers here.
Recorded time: 9:18:42
